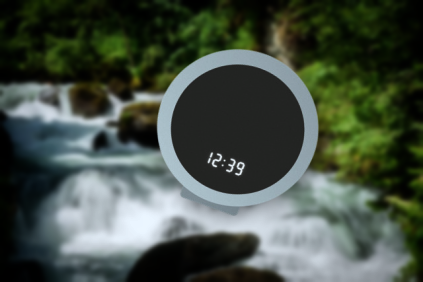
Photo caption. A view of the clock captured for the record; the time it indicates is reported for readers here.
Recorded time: 12:39
